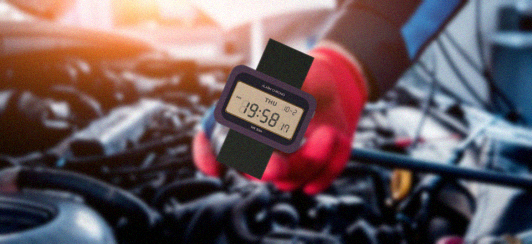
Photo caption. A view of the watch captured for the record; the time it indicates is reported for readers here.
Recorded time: 19:58:17
